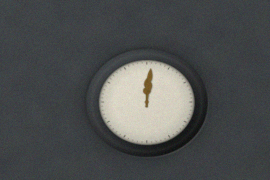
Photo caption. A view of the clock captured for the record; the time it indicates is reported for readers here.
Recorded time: 12:01
